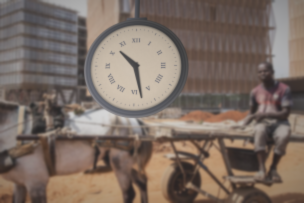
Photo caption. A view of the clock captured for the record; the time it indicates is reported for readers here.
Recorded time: 10:28
